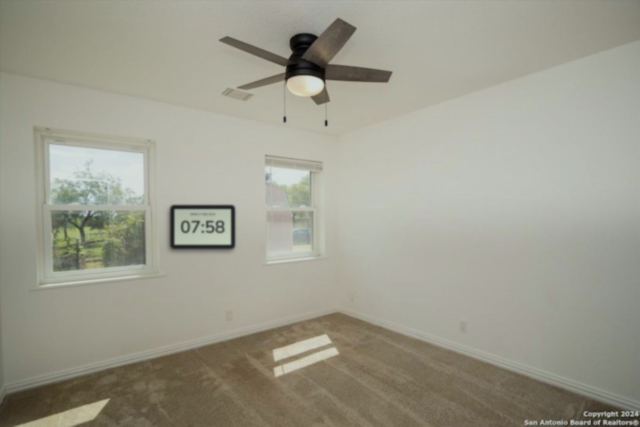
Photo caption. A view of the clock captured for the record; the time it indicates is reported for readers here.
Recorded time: 7:58
